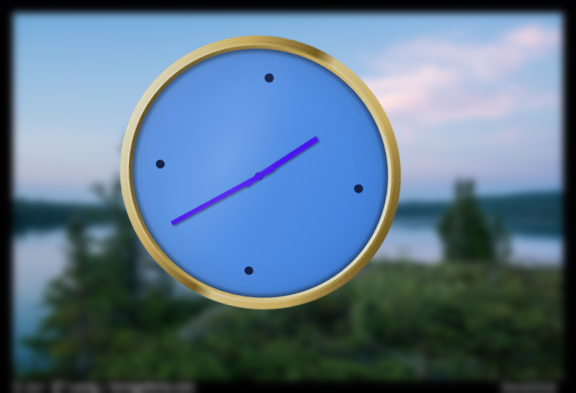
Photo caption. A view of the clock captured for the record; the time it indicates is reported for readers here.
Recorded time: 1:39
